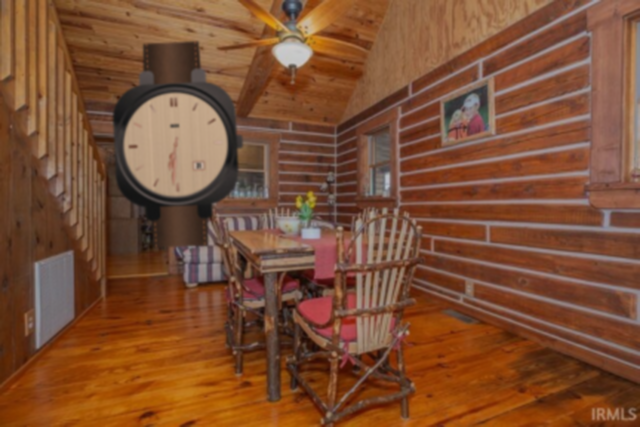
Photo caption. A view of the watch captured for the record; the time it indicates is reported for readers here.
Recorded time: 6:31
